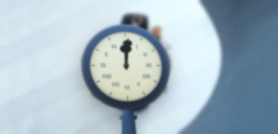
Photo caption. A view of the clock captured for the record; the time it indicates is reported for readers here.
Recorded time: 12:01
